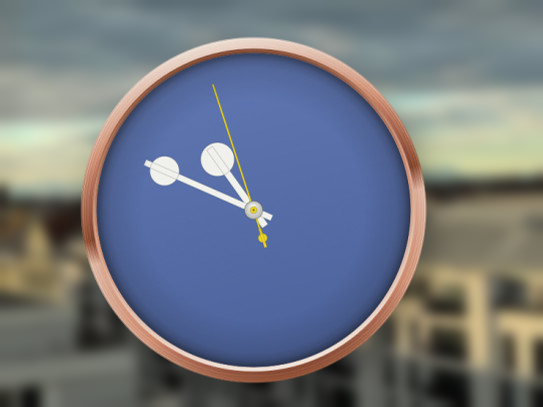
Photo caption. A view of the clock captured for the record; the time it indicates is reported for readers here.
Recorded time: 10:48:57
